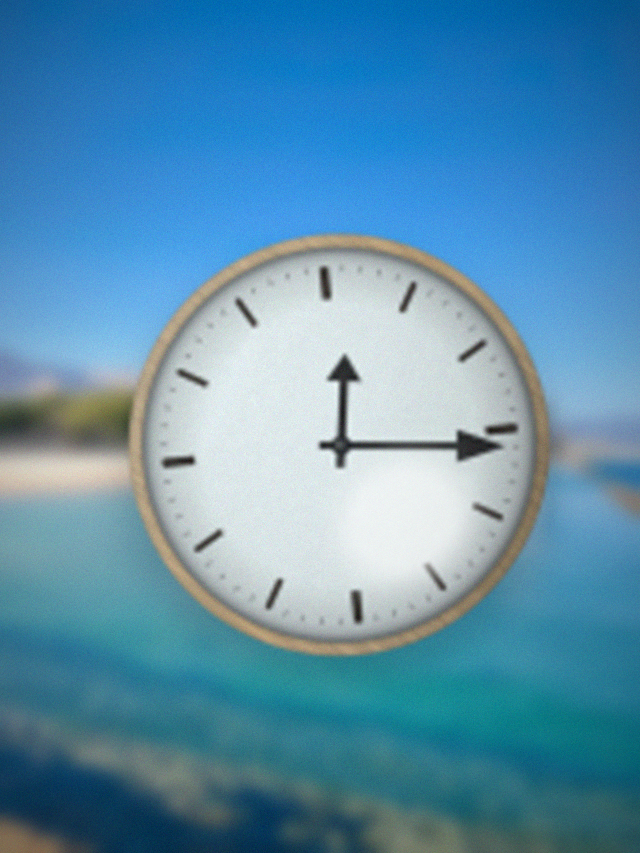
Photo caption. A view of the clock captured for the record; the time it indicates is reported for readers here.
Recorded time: 12:16
